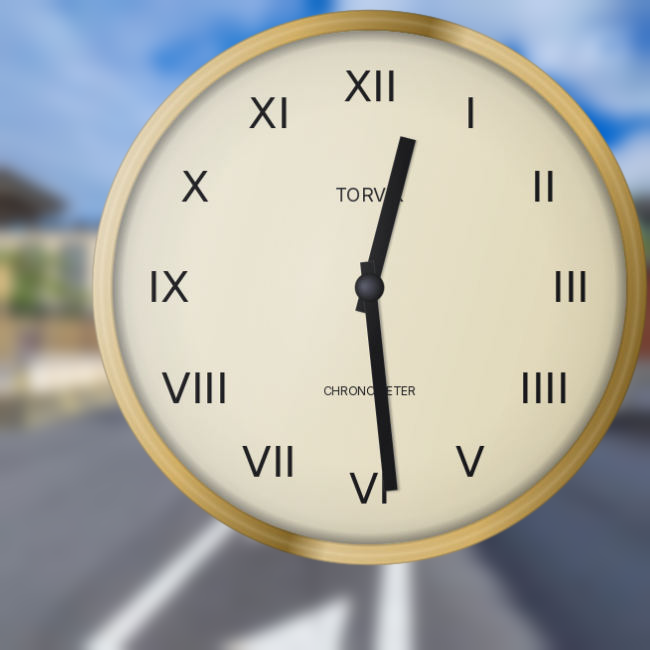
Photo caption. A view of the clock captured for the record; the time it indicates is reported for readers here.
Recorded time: 12:29
